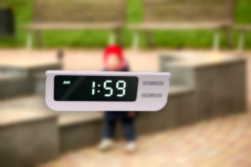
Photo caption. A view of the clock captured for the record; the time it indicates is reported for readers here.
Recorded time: 1:59
